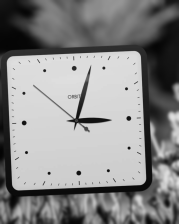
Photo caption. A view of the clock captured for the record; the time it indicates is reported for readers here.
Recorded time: 3:02:52
